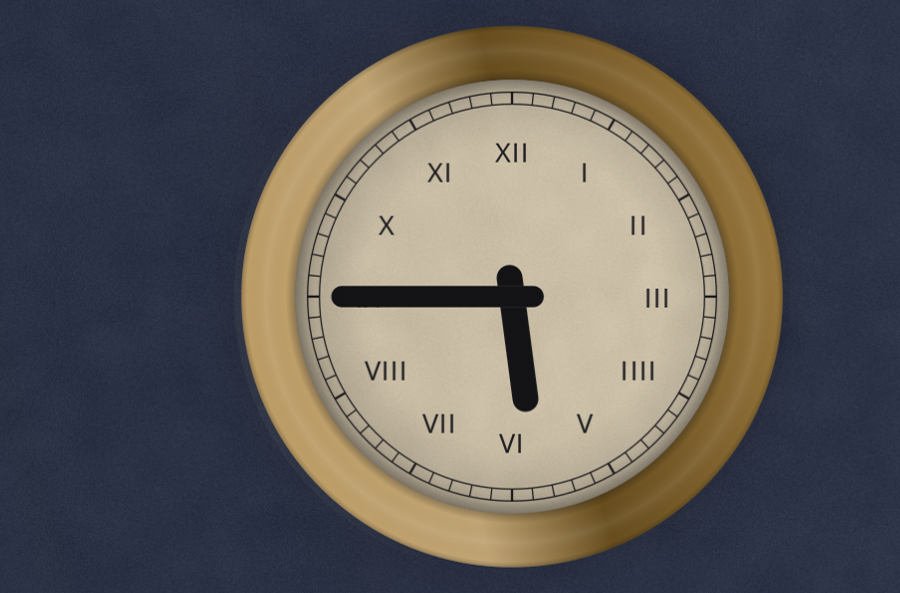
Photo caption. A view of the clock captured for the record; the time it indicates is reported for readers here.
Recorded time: 5:45
